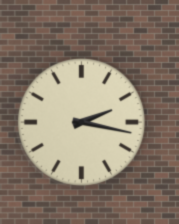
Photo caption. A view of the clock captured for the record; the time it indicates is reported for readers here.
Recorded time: 2:17
